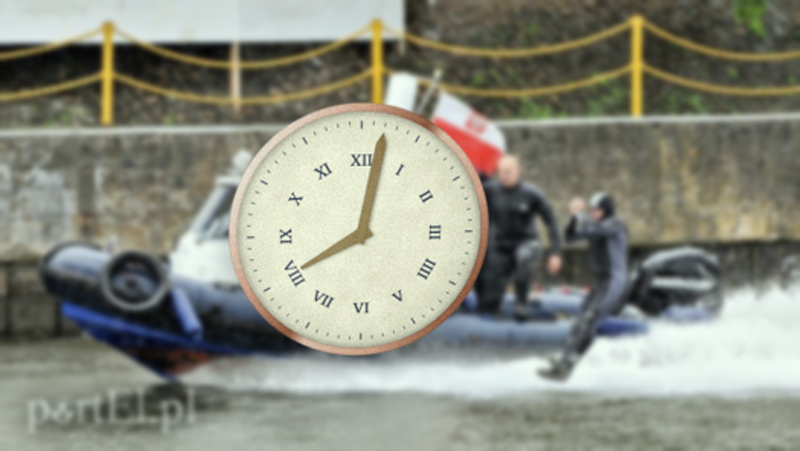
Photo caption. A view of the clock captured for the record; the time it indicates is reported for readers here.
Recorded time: 8:02
